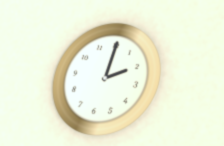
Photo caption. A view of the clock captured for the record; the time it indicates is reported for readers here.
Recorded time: 2:00
